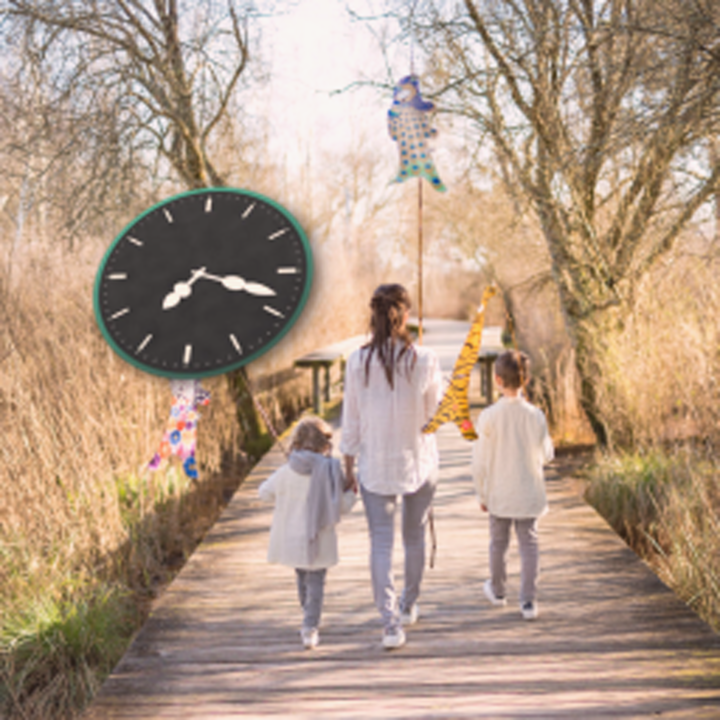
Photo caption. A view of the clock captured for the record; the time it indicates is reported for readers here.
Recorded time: 7:18
